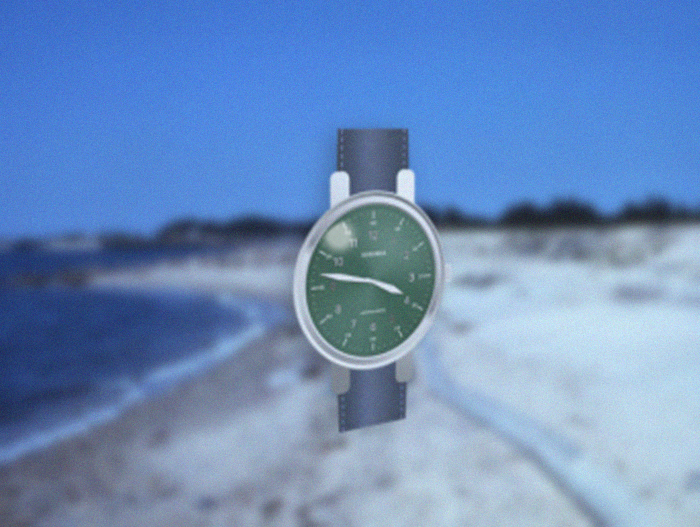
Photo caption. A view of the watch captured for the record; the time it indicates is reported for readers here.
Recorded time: 3:47
